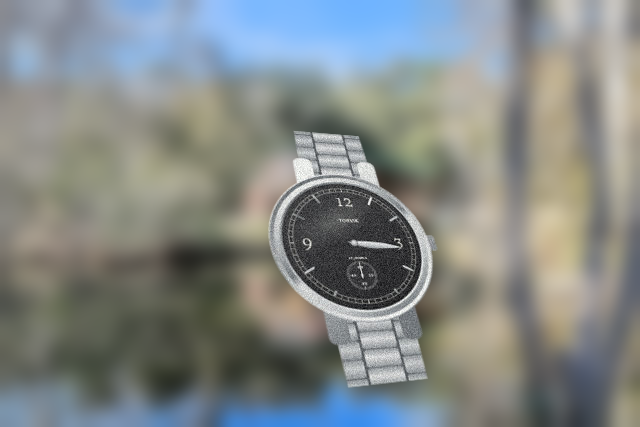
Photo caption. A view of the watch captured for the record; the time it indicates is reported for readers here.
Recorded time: 3:16
